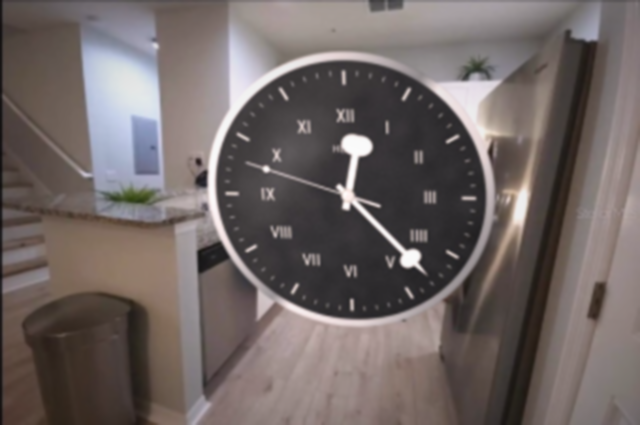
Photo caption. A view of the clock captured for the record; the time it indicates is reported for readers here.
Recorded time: 12:22:48
